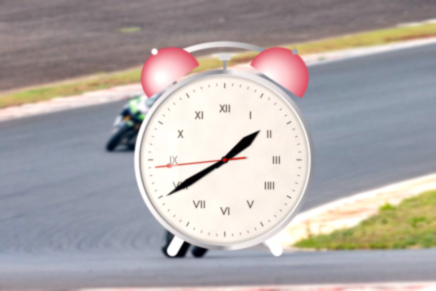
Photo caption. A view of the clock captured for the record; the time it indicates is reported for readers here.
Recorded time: 1:39:44
